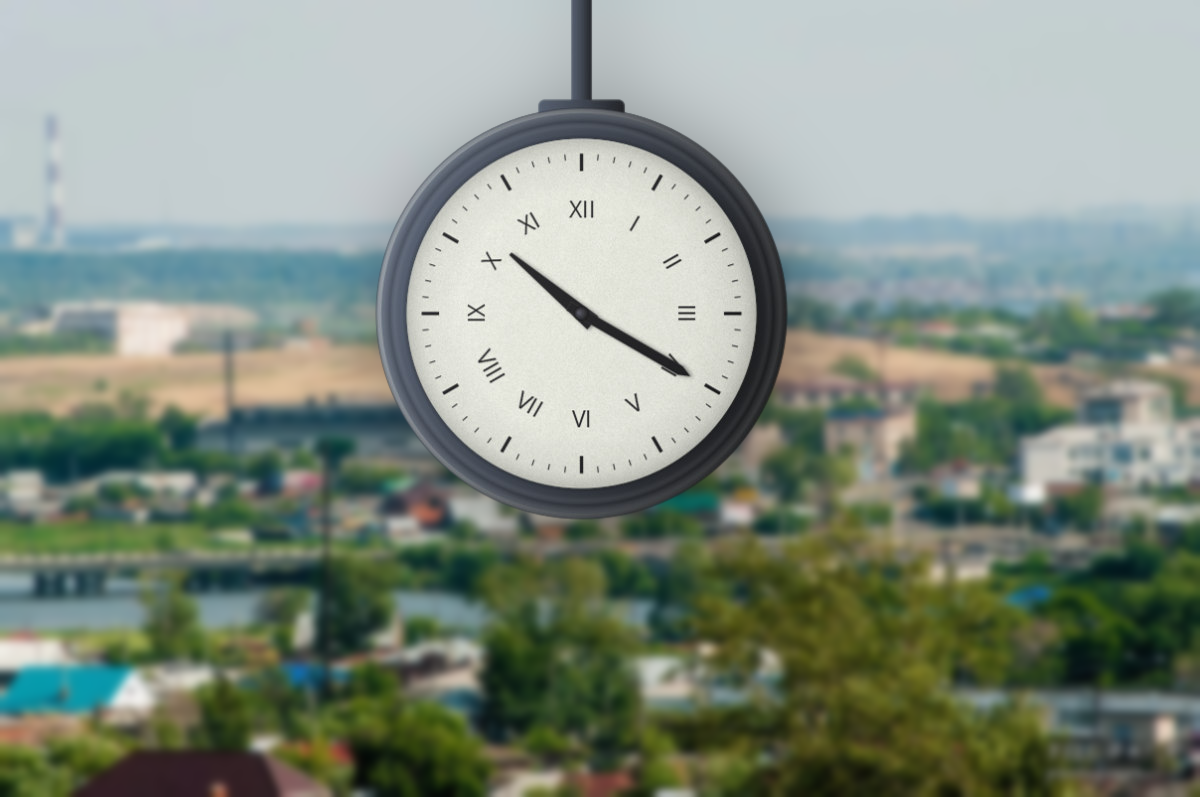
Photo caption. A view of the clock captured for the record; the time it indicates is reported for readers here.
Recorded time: 10:20
